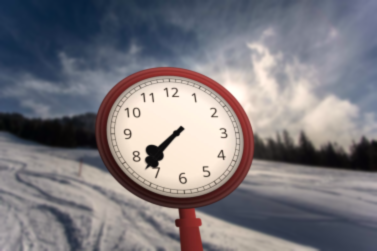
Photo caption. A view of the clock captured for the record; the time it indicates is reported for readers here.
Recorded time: 7:37
